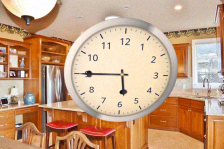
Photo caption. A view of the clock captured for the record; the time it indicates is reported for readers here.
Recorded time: 5:45
